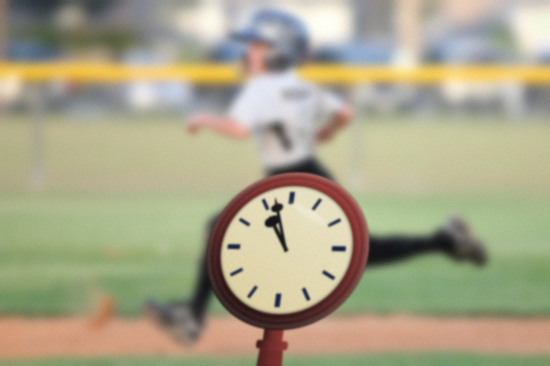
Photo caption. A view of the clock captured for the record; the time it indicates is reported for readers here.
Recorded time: 10:57
